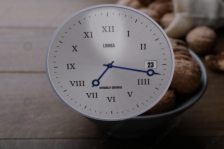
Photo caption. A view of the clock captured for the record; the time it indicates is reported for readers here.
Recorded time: 7:17
